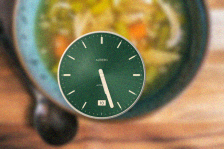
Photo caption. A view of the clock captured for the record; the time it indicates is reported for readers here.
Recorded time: 5:27
